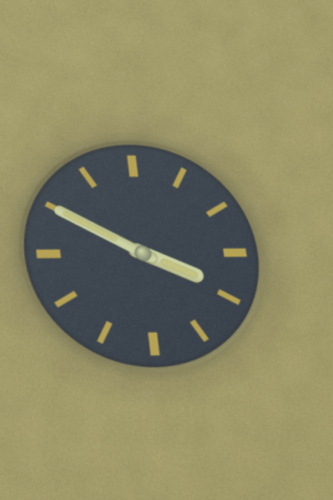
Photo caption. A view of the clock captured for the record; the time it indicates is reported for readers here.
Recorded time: 3:50
